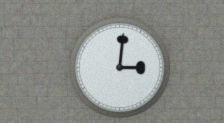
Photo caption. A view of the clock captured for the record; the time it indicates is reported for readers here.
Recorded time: 3:01
